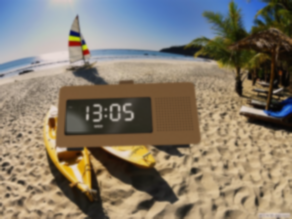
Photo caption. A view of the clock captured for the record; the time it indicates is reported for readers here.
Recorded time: 13:05
